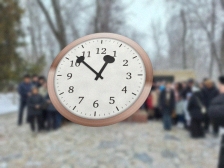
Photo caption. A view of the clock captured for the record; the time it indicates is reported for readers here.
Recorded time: 12:52
